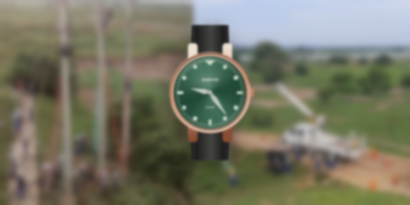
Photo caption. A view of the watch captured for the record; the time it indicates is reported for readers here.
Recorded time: 9:24
